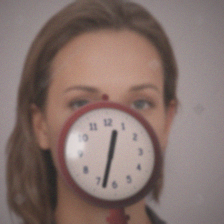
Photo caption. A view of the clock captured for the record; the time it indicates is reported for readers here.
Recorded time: 12:33
